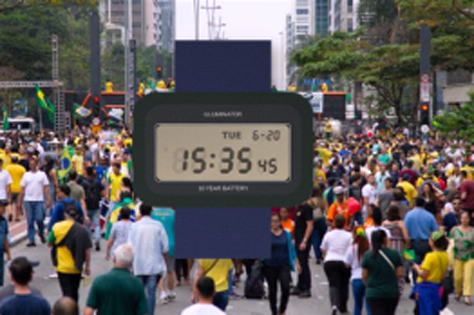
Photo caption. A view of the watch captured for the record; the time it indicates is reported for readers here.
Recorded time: 15:35:45
